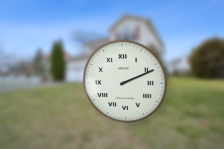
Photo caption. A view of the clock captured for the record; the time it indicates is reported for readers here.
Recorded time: 2:11
